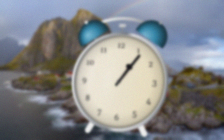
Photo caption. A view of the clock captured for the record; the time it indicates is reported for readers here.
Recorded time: 1:06
